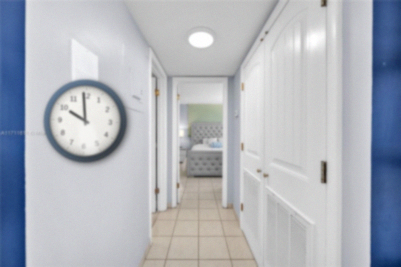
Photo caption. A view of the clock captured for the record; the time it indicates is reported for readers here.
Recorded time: 9:59
